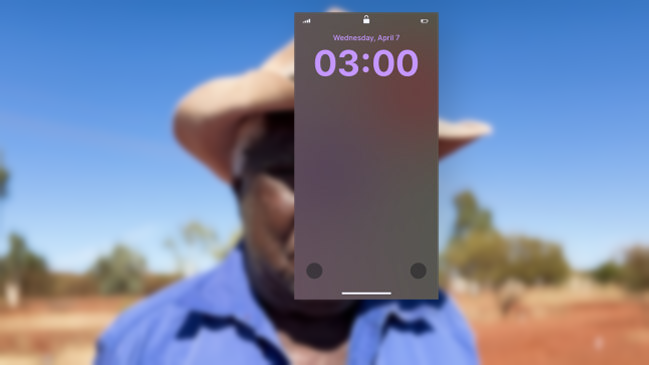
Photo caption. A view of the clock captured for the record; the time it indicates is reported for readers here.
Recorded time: 3:00
